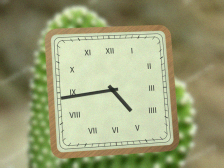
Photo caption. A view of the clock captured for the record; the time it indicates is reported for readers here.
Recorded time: 4:44
